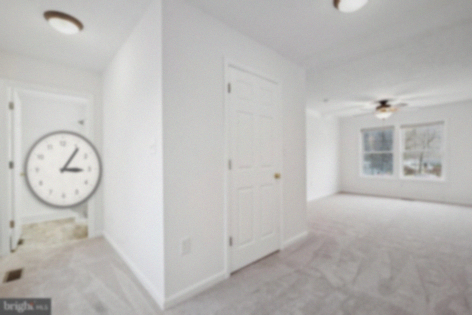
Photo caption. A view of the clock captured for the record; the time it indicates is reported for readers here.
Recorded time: 3:06
